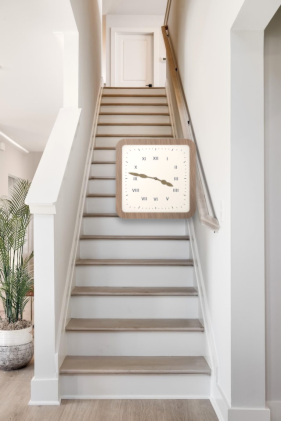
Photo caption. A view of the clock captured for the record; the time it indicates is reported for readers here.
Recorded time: 3:47
